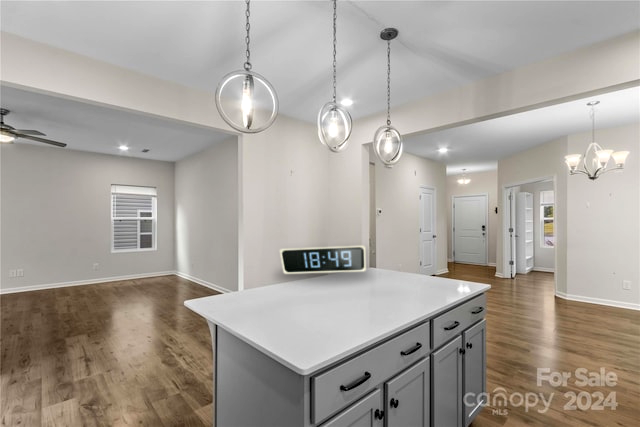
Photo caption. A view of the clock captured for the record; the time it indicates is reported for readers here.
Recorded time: 18:49
